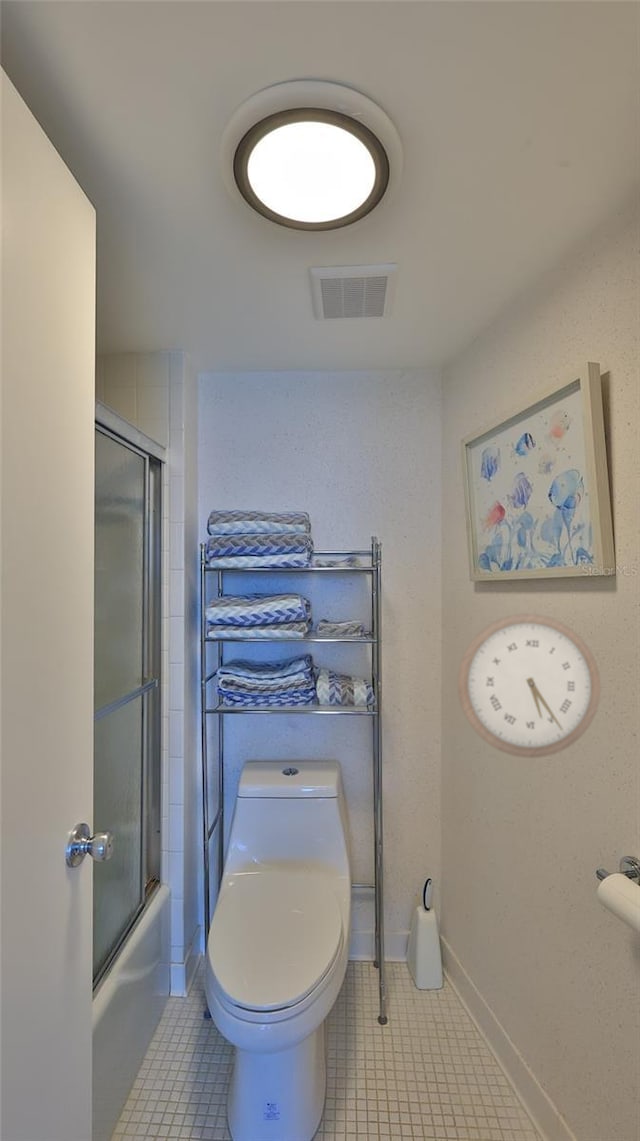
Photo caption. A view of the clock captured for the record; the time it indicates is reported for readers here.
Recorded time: 5:24
